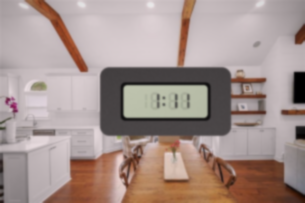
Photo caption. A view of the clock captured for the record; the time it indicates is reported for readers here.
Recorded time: 1:11
